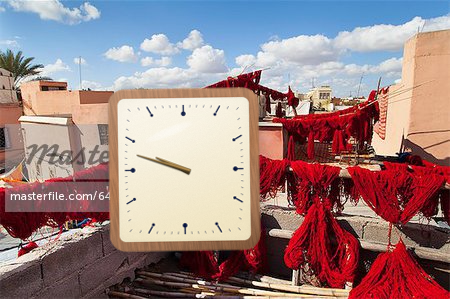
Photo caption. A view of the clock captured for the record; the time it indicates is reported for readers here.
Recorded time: 9:48
